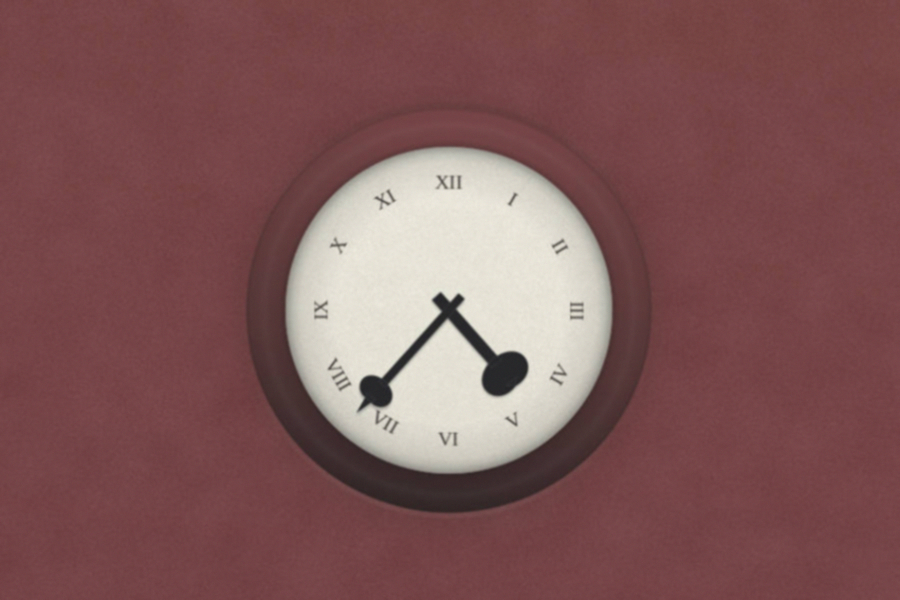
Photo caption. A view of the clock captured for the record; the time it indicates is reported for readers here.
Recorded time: 4:37
